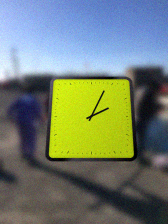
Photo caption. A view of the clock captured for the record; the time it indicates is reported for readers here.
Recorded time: 2:04
